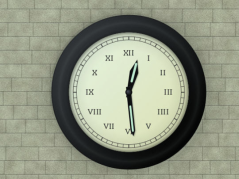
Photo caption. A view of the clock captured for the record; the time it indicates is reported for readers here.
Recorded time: 12:29
